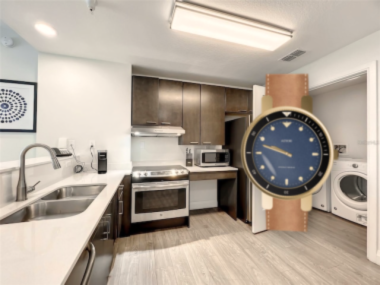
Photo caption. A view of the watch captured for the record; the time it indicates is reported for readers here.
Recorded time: 9:48
